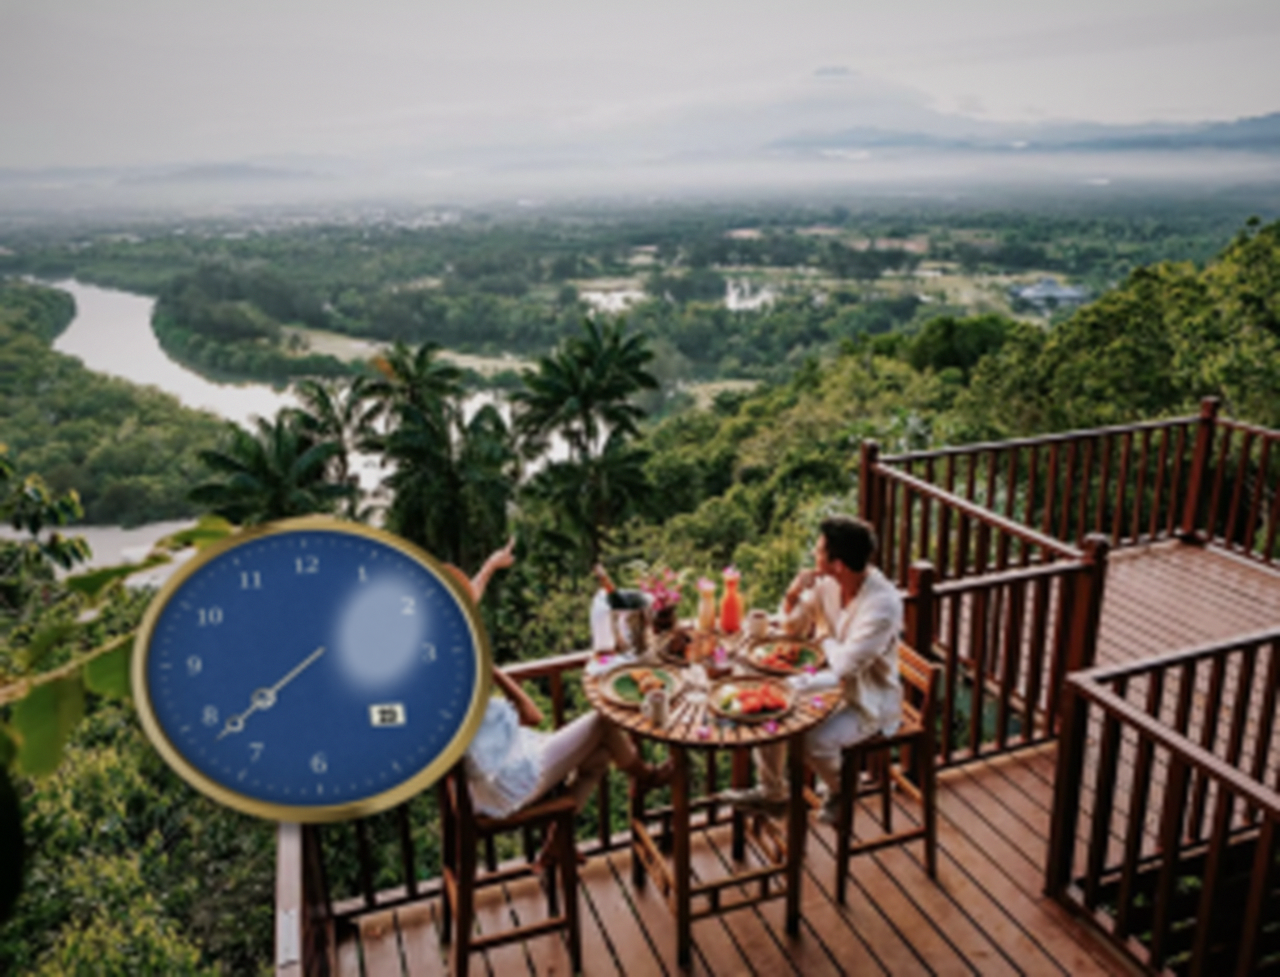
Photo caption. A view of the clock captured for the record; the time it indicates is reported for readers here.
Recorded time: 7:38
